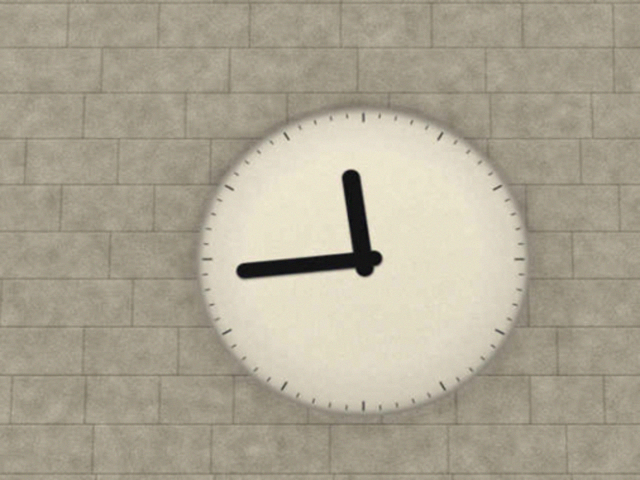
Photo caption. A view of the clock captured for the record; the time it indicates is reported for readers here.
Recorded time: 11:44
